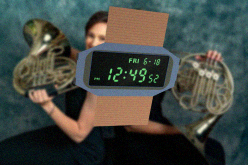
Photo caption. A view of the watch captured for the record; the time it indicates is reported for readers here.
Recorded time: 12:49:52
